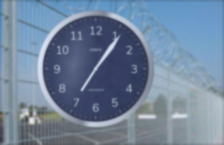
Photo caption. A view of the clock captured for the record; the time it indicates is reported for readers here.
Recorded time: 7:06
